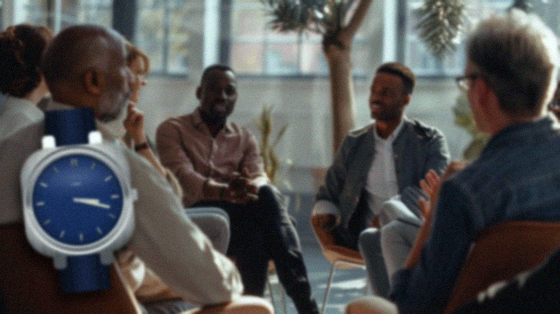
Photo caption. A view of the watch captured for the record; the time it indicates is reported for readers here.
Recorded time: 3:18
